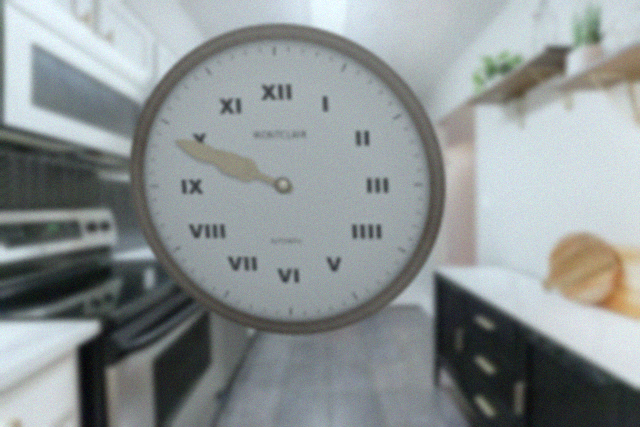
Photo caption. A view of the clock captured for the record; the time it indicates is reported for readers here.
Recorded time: 9:49
